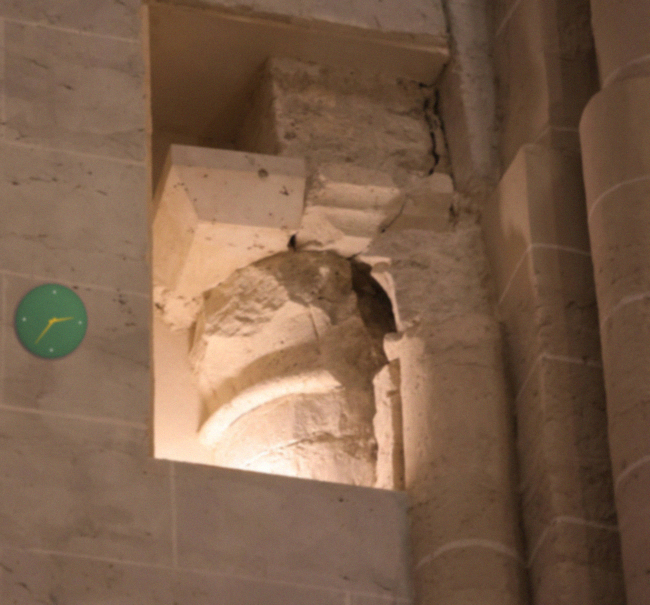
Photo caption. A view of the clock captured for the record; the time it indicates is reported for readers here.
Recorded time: 2:36
